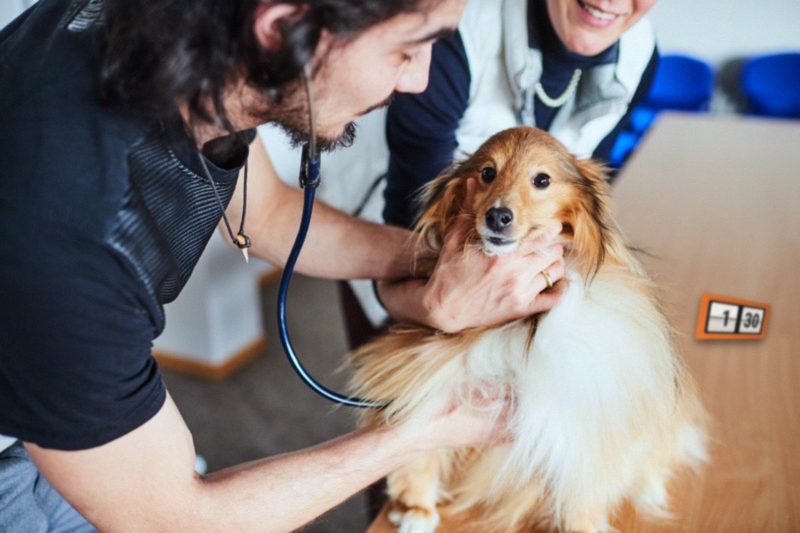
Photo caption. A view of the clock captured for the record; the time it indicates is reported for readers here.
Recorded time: 1:30
